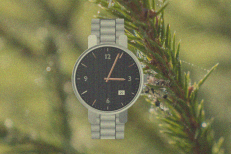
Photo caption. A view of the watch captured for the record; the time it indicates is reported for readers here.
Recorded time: 3:04
